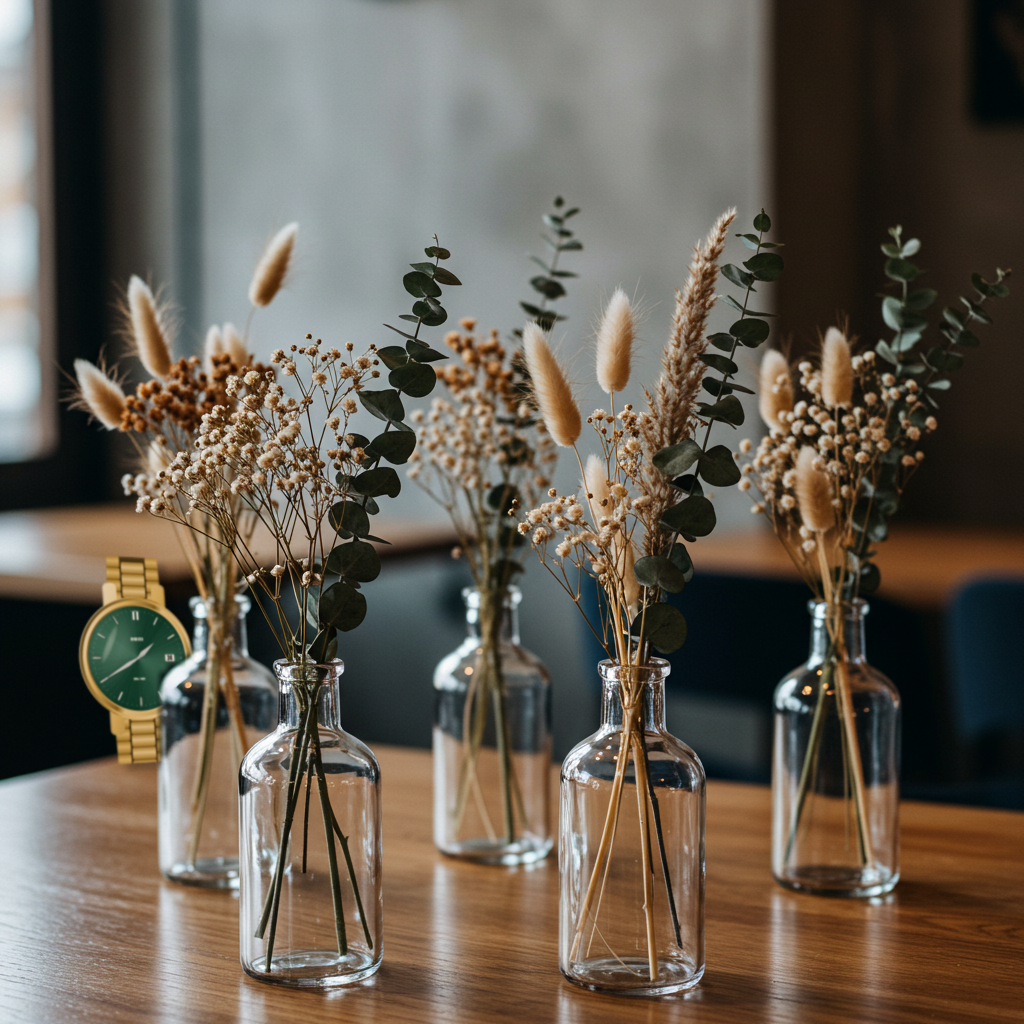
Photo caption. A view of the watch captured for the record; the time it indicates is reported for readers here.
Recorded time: 1:40
